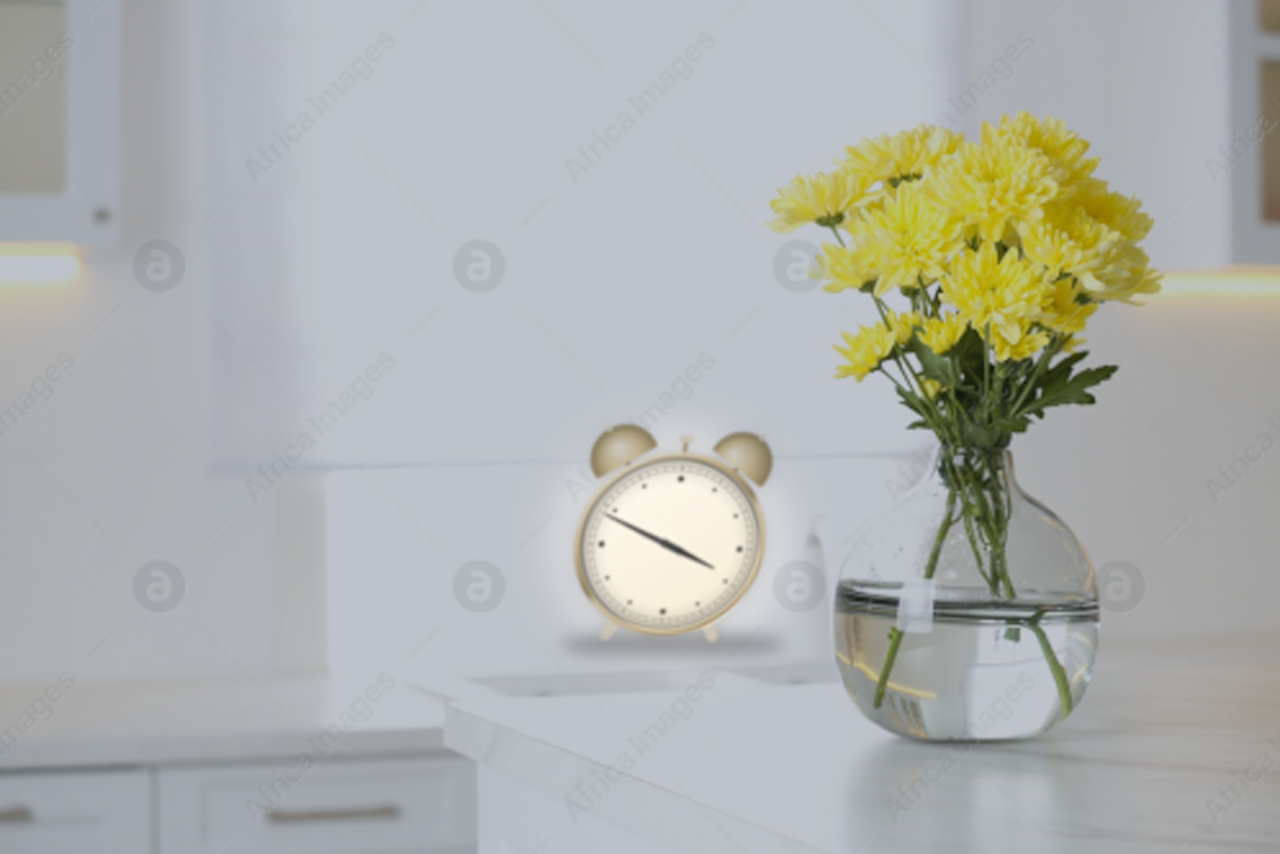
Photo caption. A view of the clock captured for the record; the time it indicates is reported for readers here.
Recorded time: 3:49
